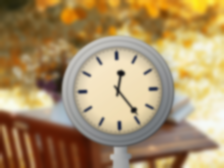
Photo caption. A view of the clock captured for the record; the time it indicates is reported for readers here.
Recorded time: 12:24
